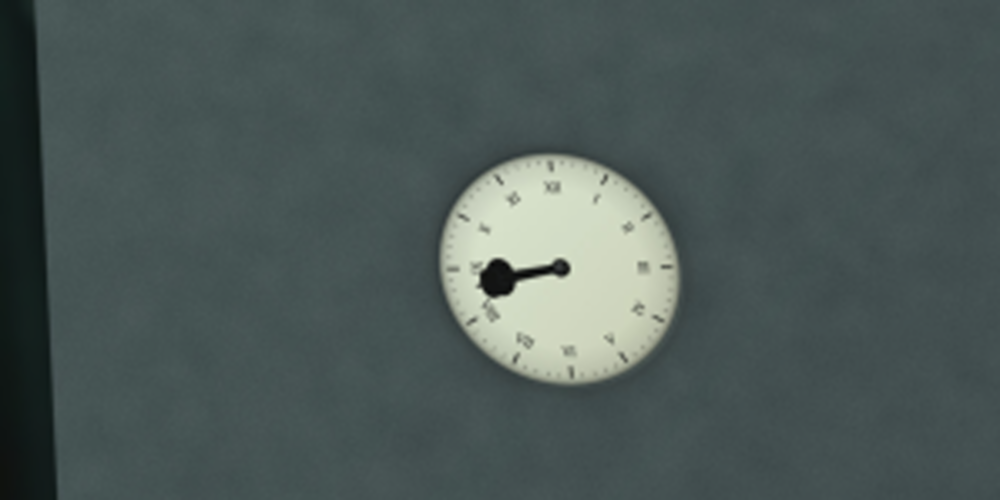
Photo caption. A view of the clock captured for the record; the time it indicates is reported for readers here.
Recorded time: 8:43
